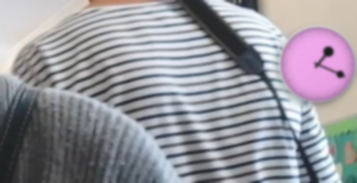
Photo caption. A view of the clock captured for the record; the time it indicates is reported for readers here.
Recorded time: 1:19
